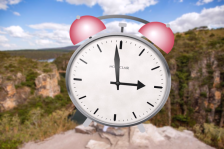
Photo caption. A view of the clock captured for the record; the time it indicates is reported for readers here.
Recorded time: 2:59
